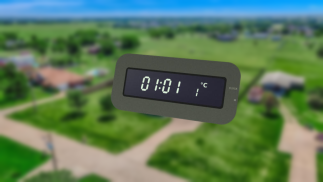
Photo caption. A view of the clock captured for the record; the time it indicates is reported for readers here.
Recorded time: 1:01
